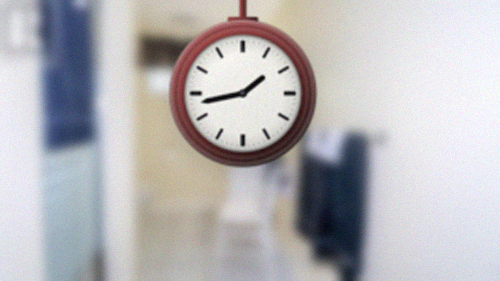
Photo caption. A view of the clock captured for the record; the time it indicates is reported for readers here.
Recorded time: 1:43
